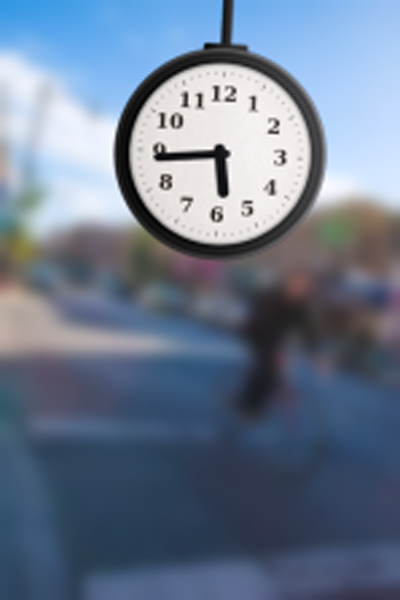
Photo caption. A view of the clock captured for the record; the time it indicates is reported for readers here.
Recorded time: 5:44
